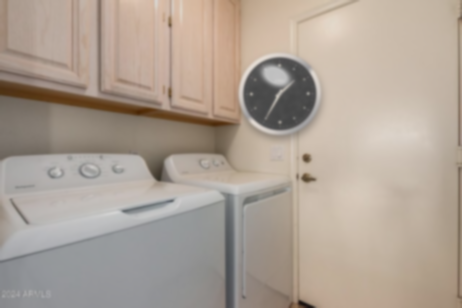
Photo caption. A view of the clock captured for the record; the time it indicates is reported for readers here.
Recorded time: 1:35
